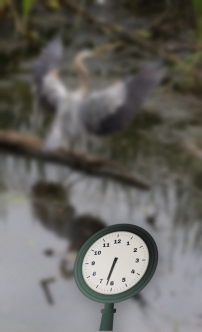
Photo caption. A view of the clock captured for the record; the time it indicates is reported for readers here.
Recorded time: 6:32
